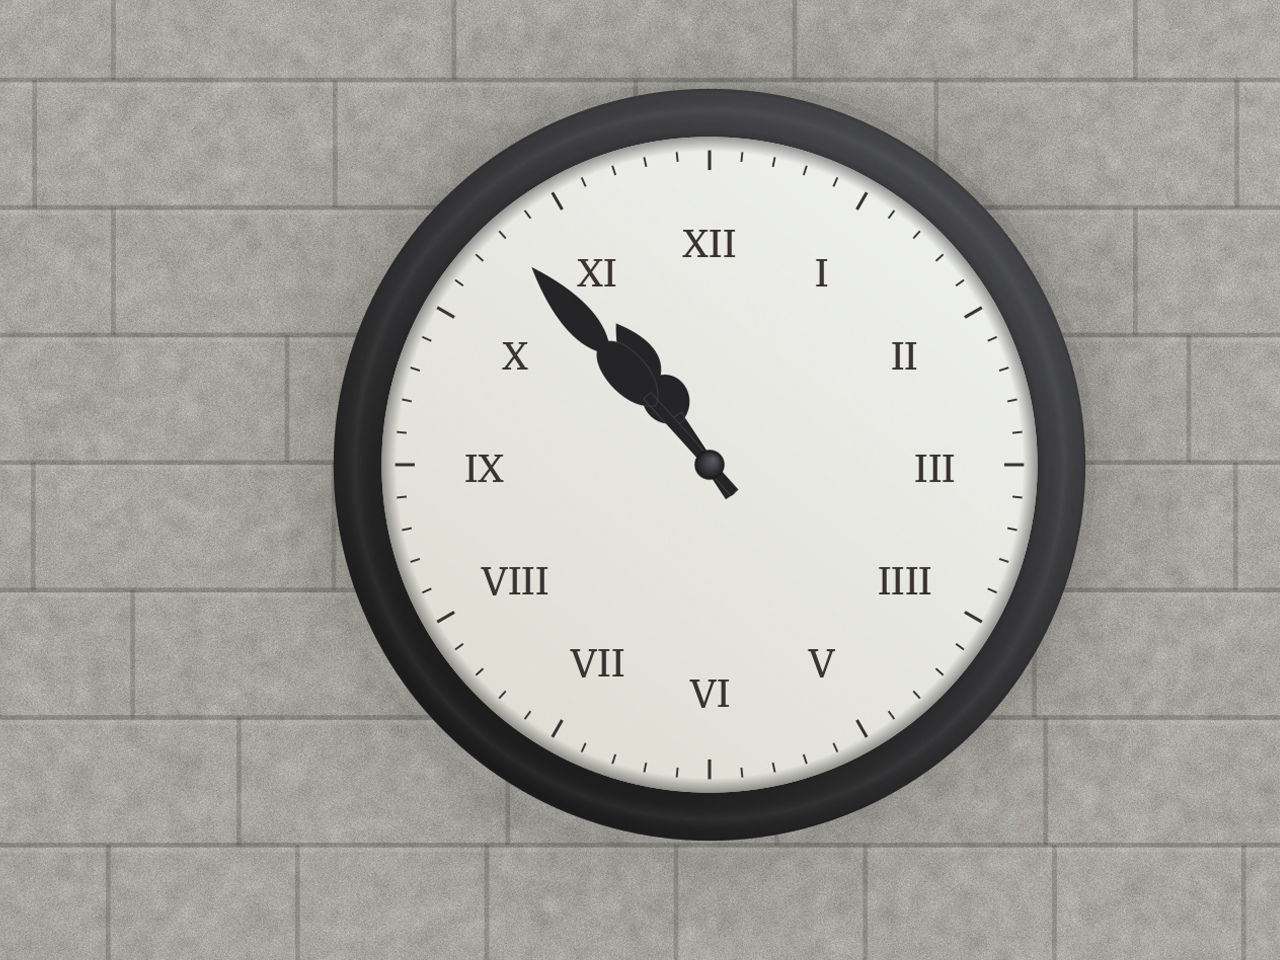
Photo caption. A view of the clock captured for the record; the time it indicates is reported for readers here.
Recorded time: 10:53
